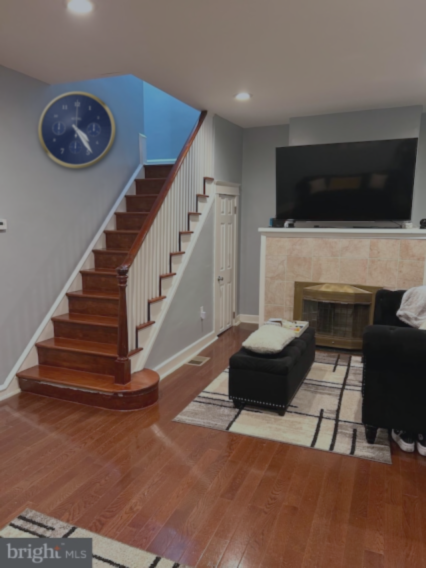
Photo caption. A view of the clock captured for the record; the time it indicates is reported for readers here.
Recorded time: 4:24
